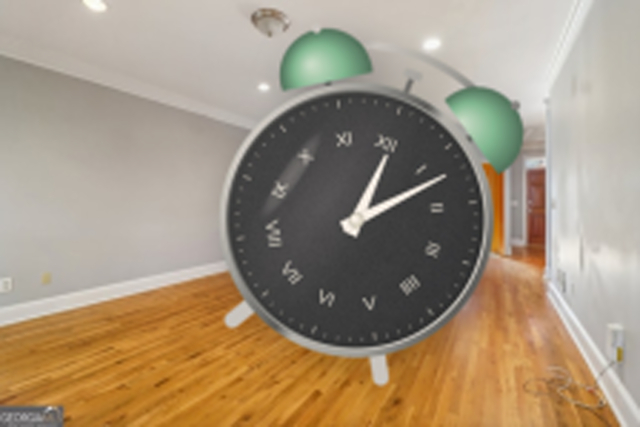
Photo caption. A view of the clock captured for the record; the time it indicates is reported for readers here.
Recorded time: 12:07
